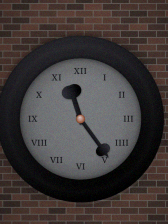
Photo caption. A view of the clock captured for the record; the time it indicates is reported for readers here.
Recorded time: 11:24
